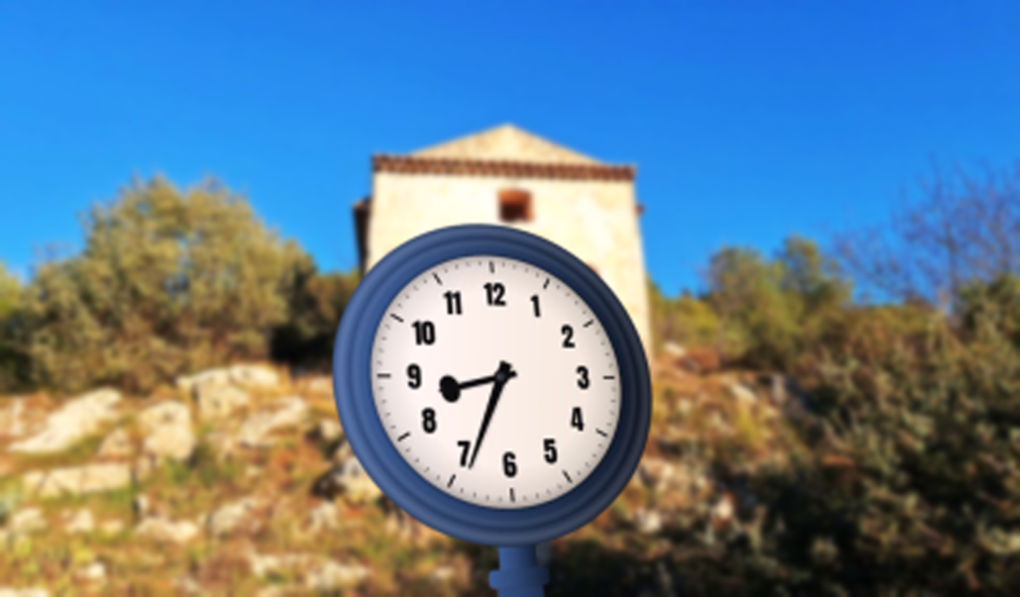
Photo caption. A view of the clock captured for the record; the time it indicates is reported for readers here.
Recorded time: 8:34
